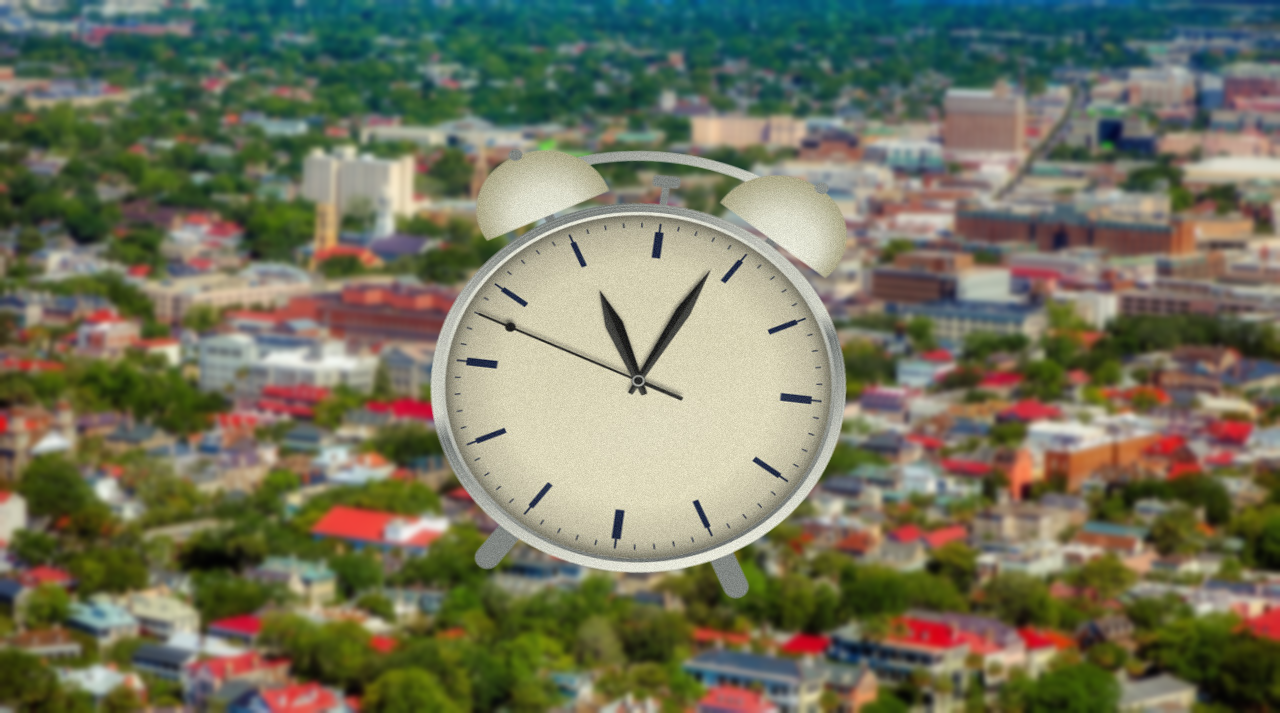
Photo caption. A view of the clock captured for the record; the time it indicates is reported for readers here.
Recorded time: 11:03:48
